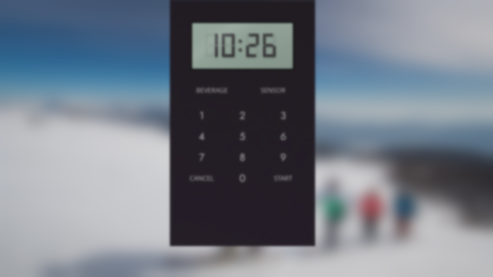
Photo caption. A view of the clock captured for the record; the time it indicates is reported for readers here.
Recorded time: 10:26
